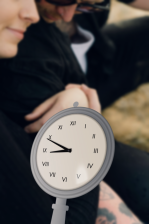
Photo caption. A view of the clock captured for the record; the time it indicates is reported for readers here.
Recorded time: 8:49
